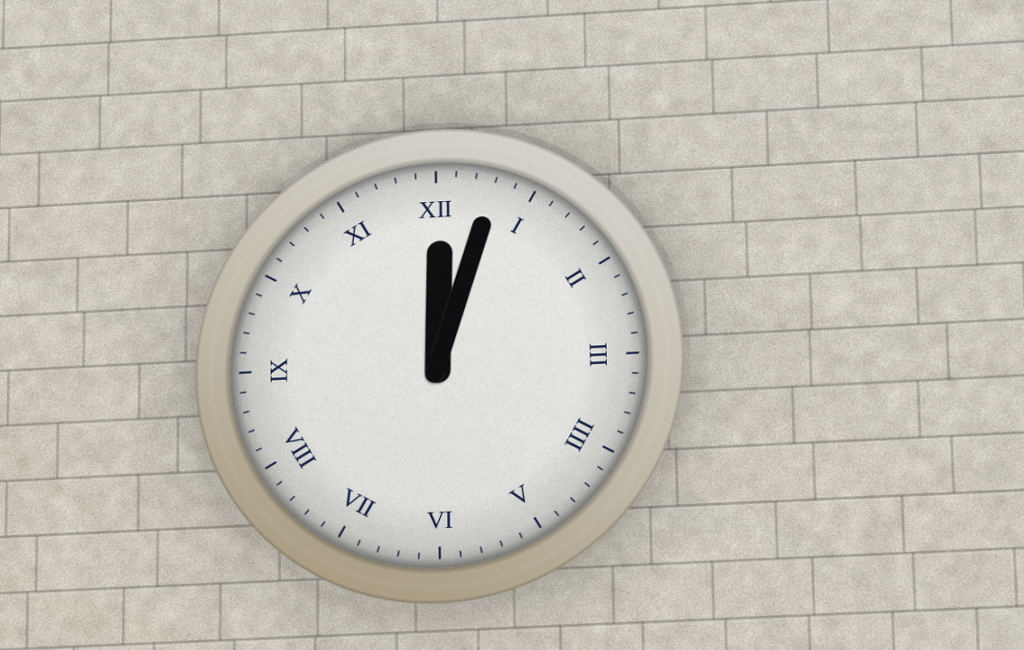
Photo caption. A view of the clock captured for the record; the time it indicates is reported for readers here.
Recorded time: 12:03
